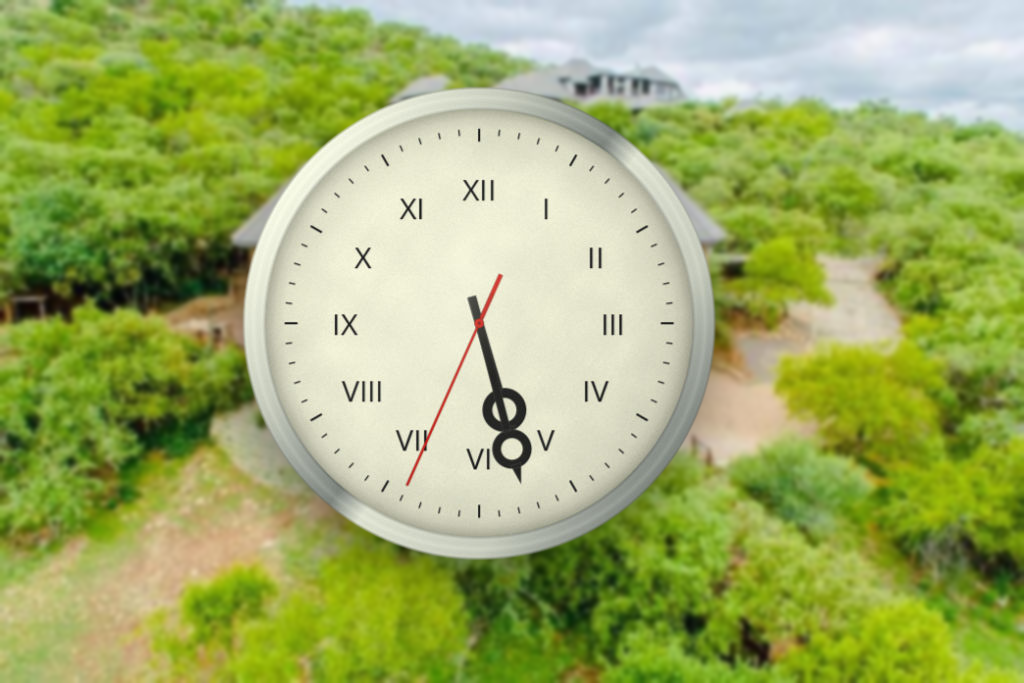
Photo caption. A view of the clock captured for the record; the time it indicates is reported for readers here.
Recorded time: 5:27:34
